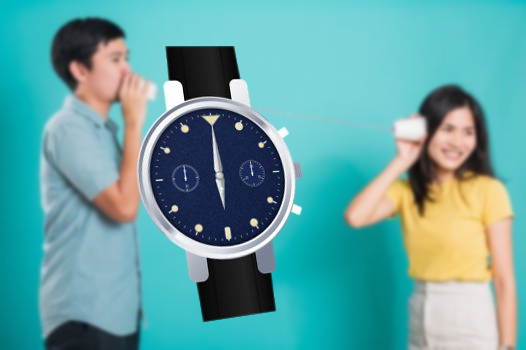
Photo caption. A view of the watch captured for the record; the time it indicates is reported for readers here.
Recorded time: 6:00
